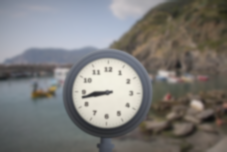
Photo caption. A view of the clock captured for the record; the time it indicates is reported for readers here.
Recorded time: 8:43
